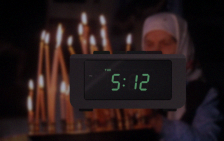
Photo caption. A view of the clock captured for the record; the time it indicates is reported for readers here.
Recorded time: 5:12
